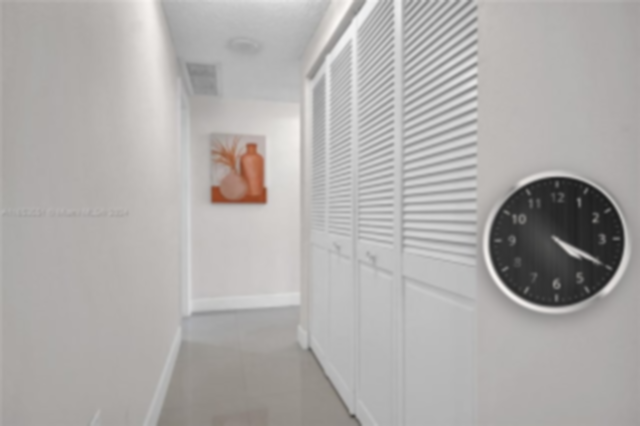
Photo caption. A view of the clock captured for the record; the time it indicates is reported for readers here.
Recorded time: 4:20
